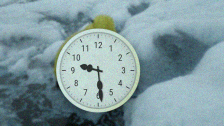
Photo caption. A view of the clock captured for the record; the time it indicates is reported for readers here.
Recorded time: 9:29
